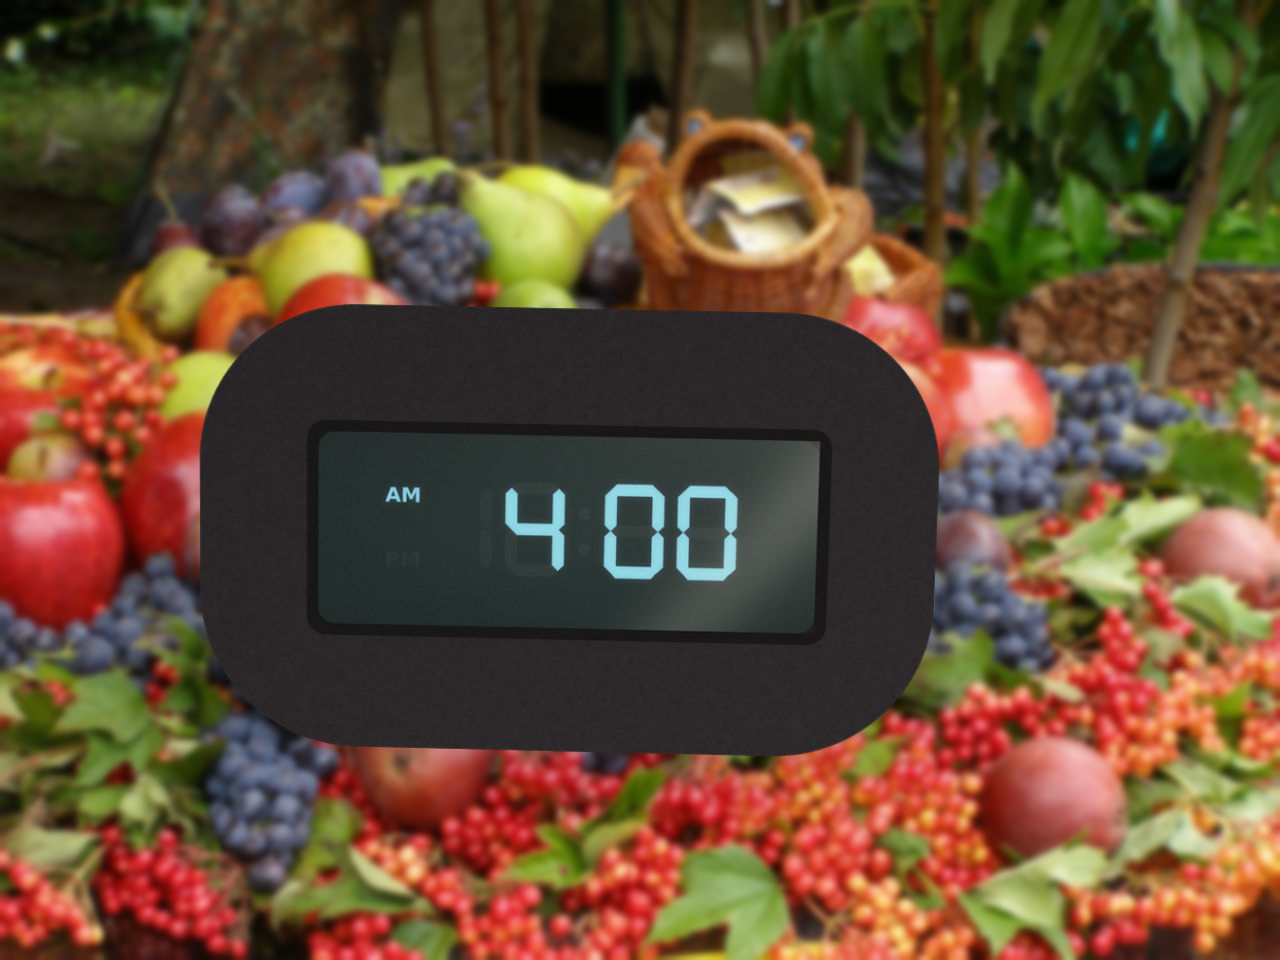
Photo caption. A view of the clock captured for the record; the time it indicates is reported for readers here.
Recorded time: 4:00
